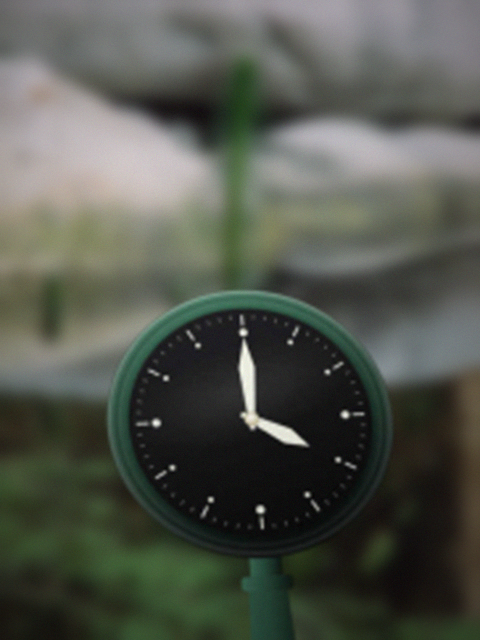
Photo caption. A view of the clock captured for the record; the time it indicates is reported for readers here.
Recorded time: 4:00
